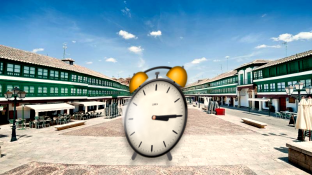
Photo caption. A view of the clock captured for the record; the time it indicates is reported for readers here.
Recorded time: 3:15
